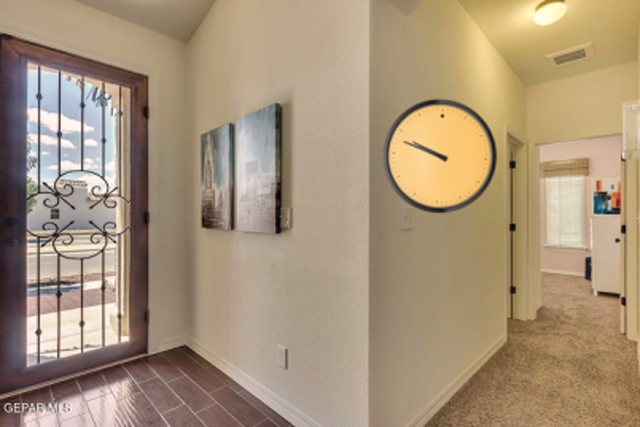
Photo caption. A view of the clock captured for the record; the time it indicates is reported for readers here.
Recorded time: 9:48
